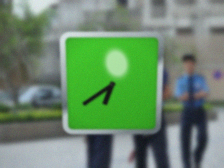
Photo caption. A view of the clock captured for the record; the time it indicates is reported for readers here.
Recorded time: 6:39
